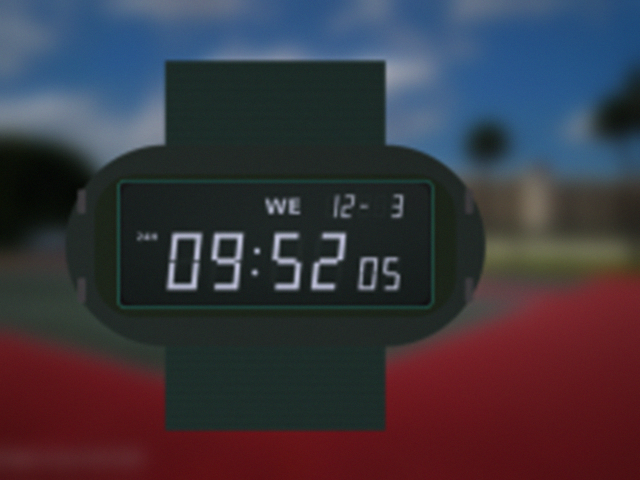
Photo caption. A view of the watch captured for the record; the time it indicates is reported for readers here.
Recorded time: 9:52:05
